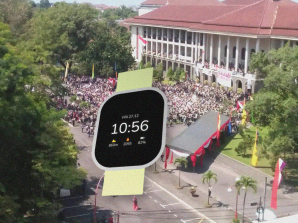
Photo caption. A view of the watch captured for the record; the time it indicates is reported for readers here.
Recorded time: 10:56
